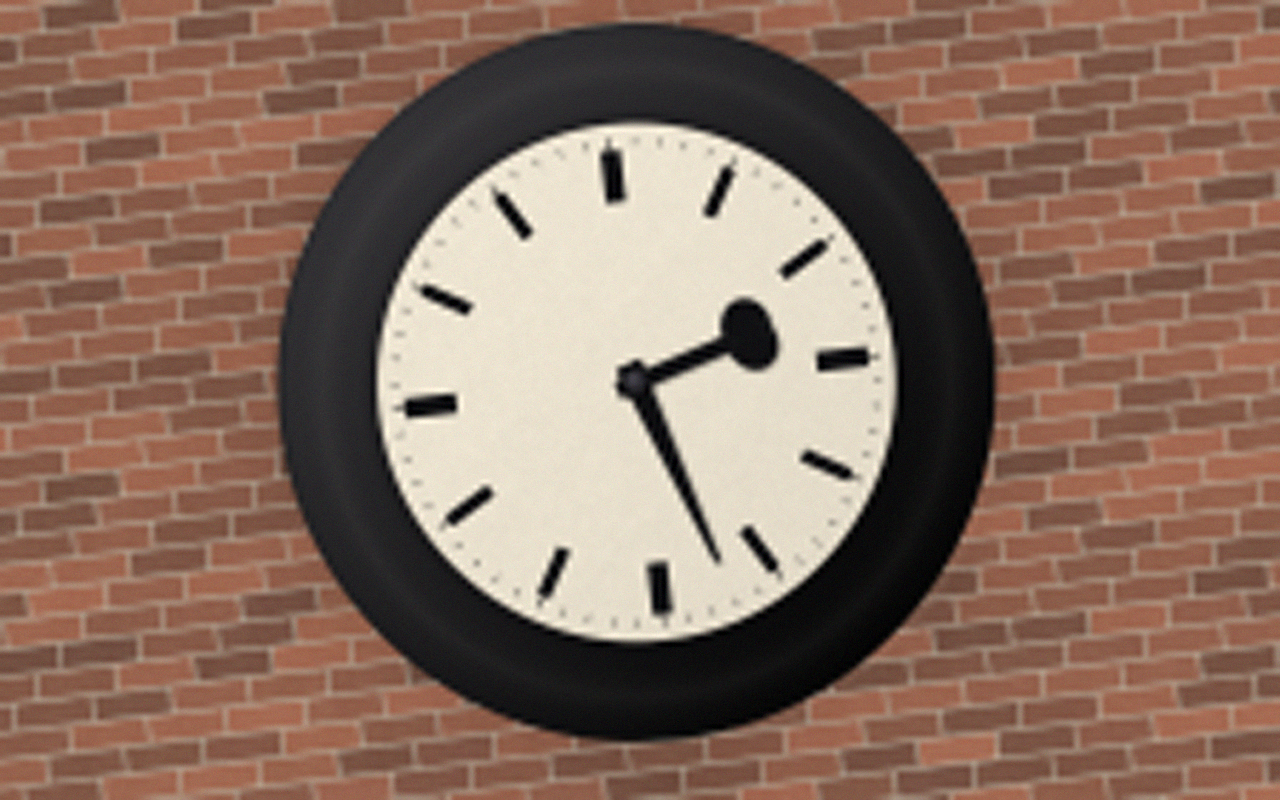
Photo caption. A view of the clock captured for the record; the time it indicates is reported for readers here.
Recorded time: 2:27
